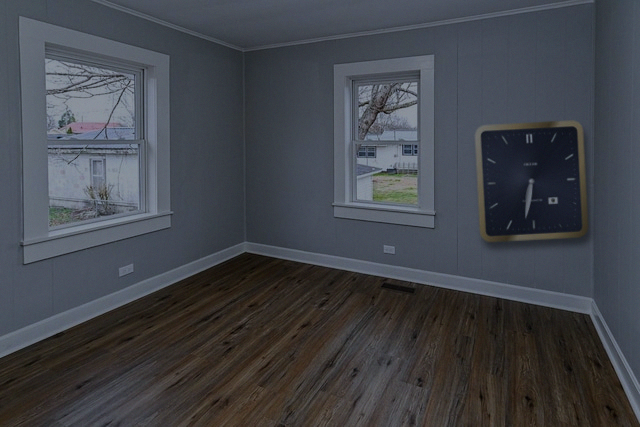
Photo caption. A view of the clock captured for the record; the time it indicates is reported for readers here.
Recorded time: 6:32
